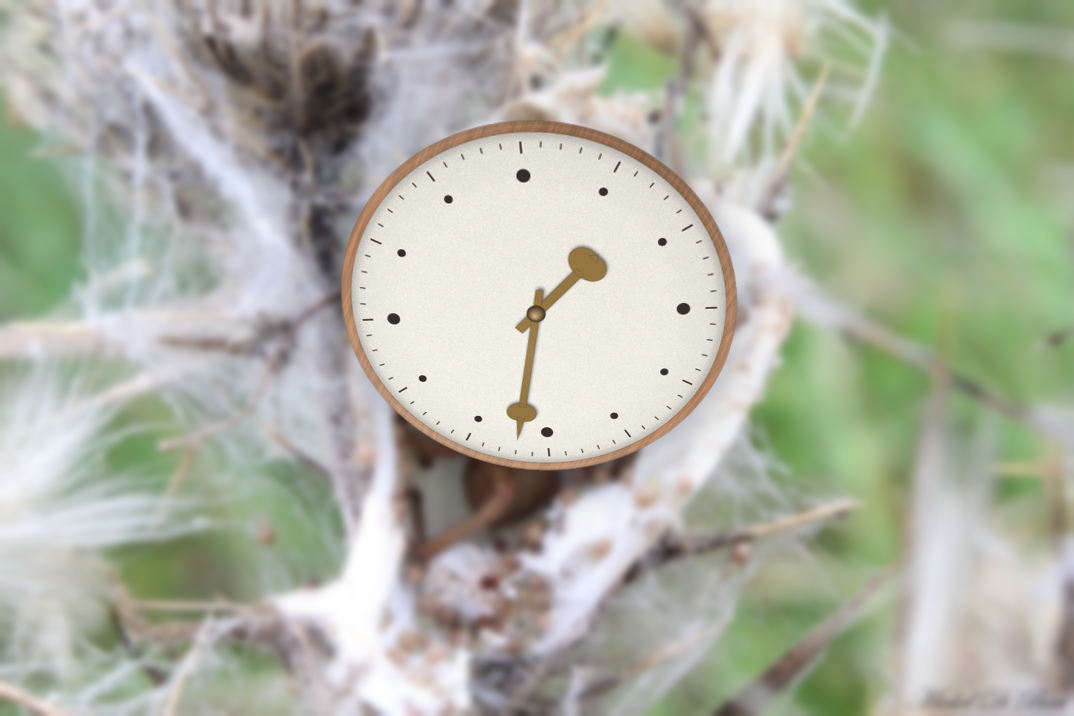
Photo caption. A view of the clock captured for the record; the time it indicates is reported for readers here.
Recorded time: 1:32
